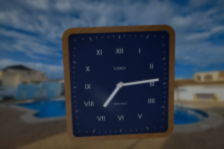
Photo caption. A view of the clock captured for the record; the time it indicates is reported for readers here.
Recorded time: 7:14
